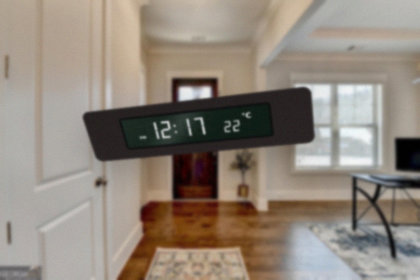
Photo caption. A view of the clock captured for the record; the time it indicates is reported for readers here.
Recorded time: 12:17
